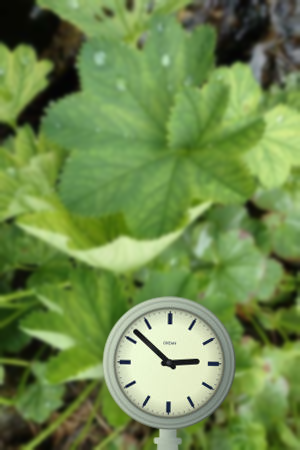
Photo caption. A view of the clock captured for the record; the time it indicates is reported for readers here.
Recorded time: 2:52
